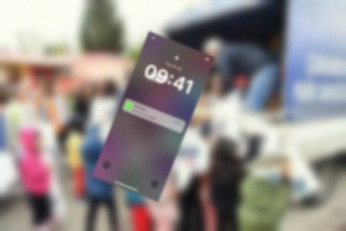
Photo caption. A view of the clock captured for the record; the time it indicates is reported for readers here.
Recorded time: 9:41
